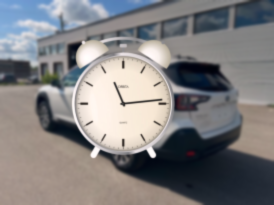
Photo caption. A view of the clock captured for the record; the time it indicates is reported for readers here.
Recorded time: 11:14
